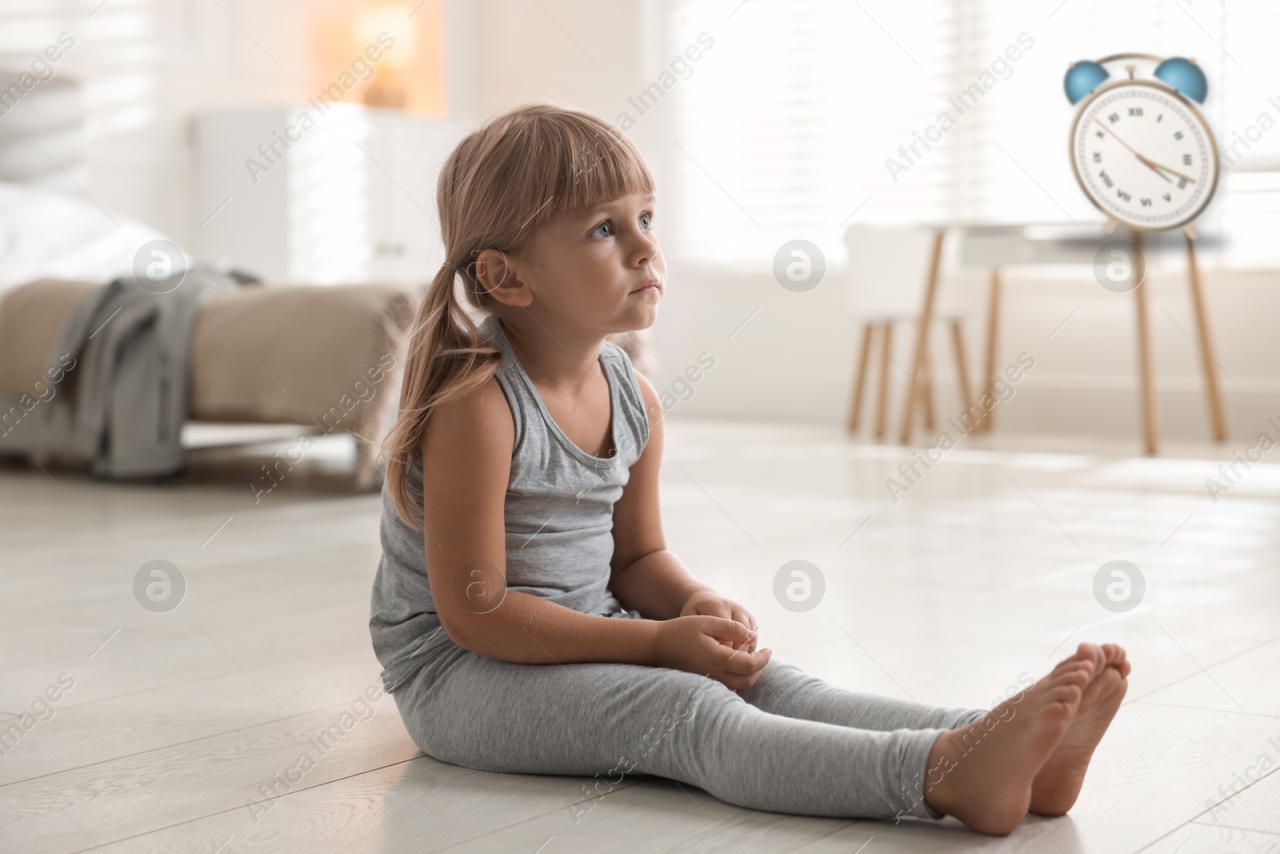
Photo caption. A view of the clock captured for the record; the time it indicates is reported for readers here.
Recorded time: 4:18:52
